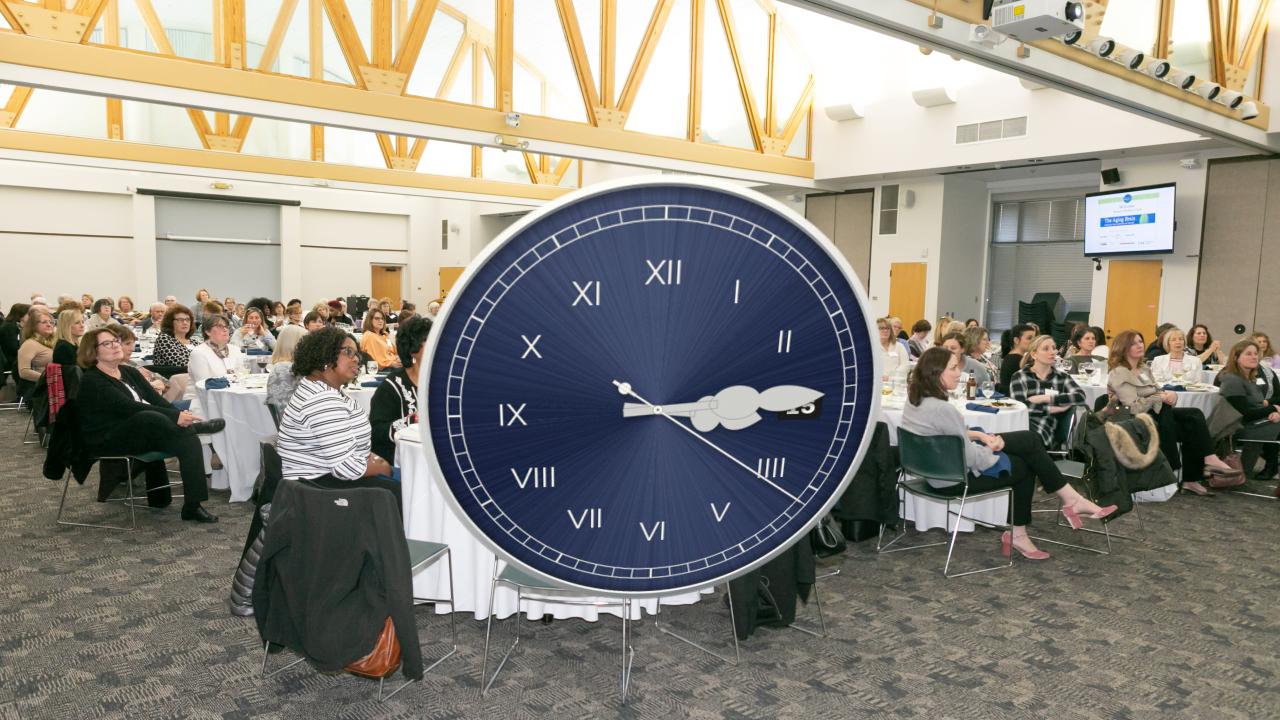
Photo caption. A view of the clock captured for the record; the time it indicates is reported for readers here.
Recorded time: 3:14:21
